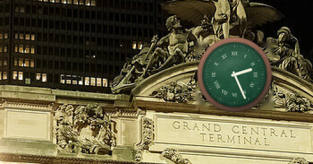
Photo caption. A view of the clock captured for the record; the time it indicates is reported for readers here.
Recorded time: 2:26
